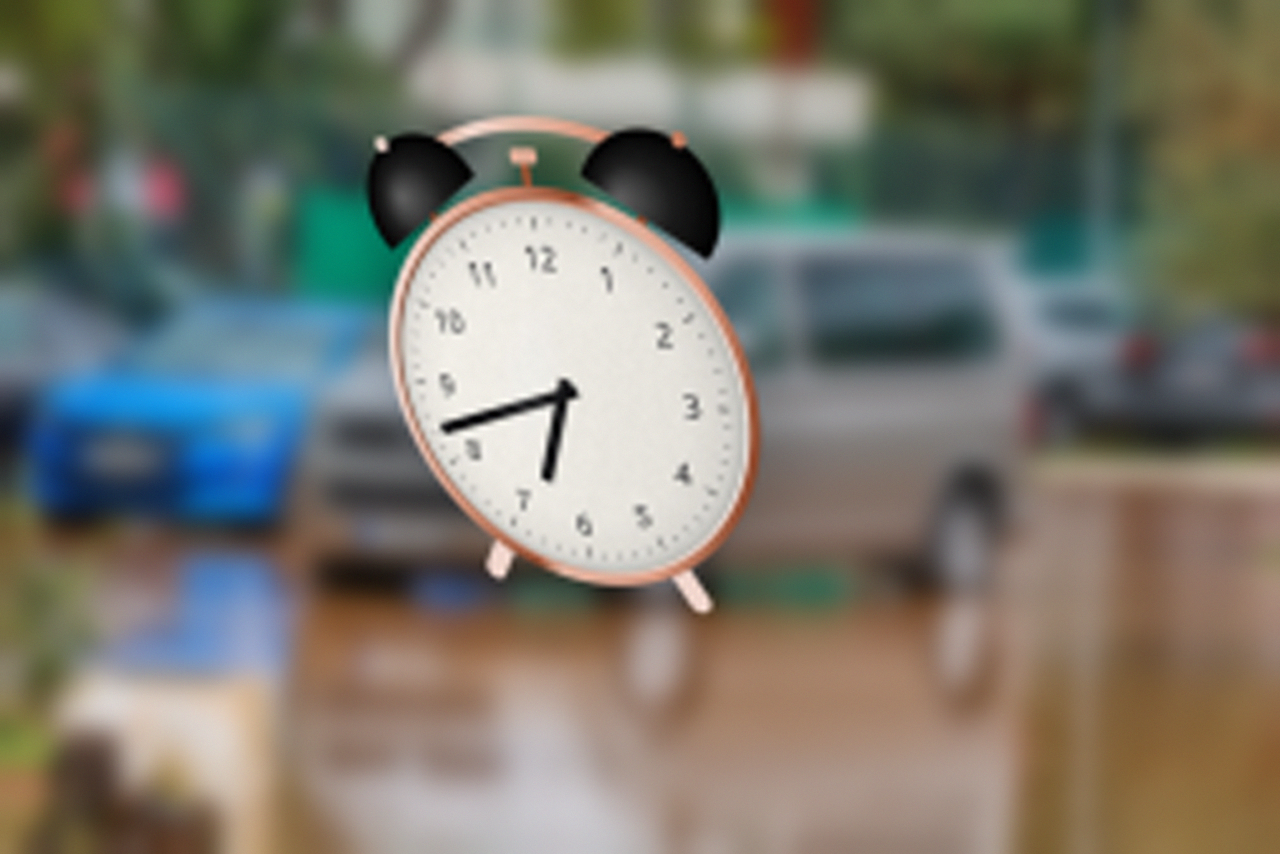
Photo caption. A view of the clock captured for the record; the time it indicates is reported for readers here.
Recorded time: 6:42
